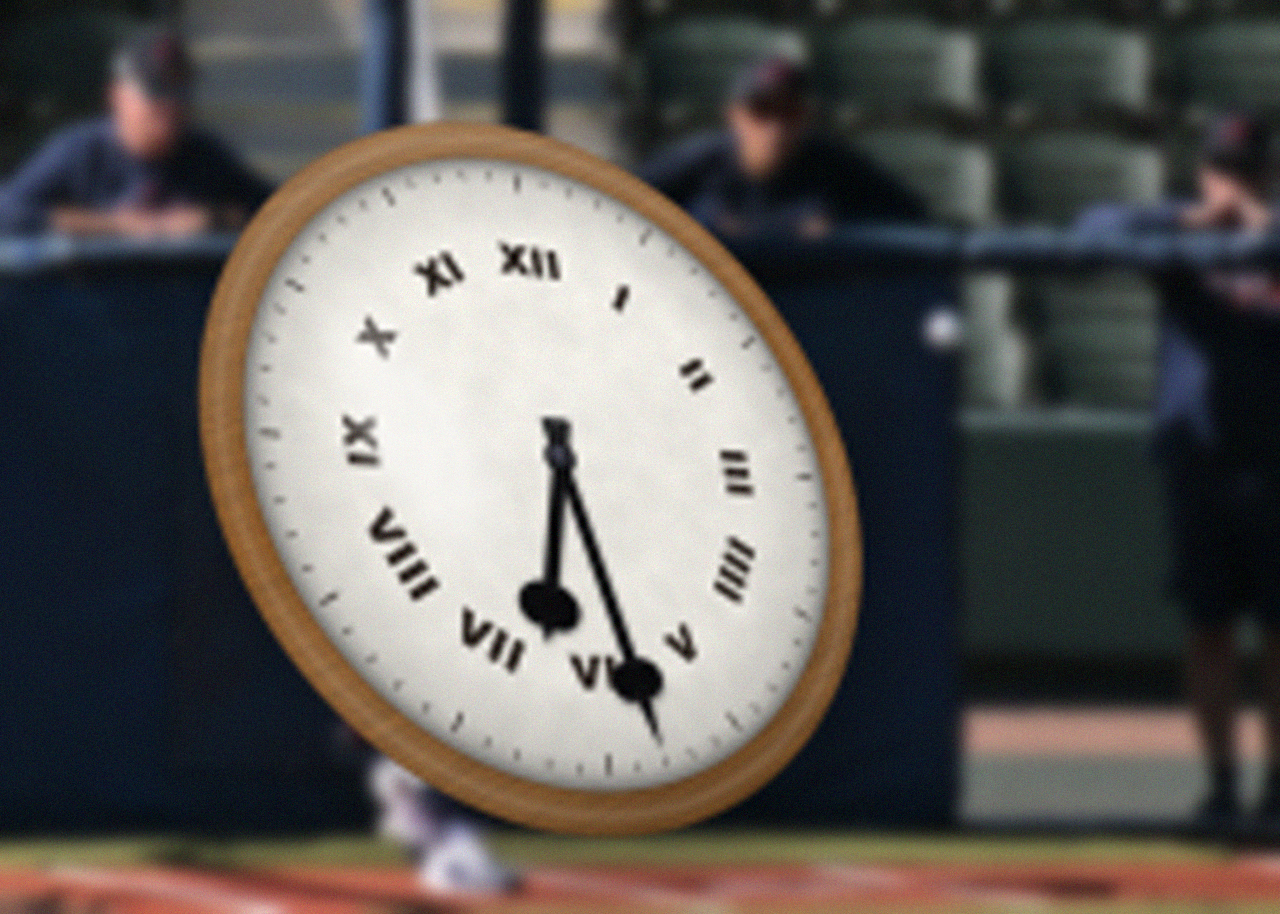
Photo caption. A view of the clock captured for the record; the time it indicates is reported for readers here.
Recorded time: 6:28
